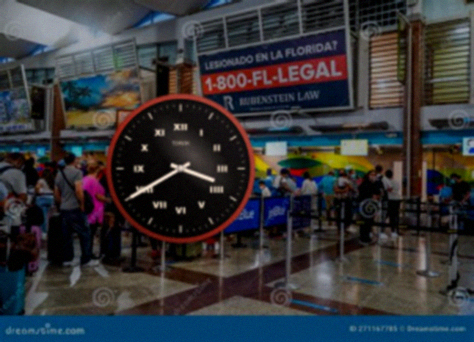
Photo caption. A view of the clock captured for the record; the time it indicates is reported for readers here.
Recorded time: 3:40
